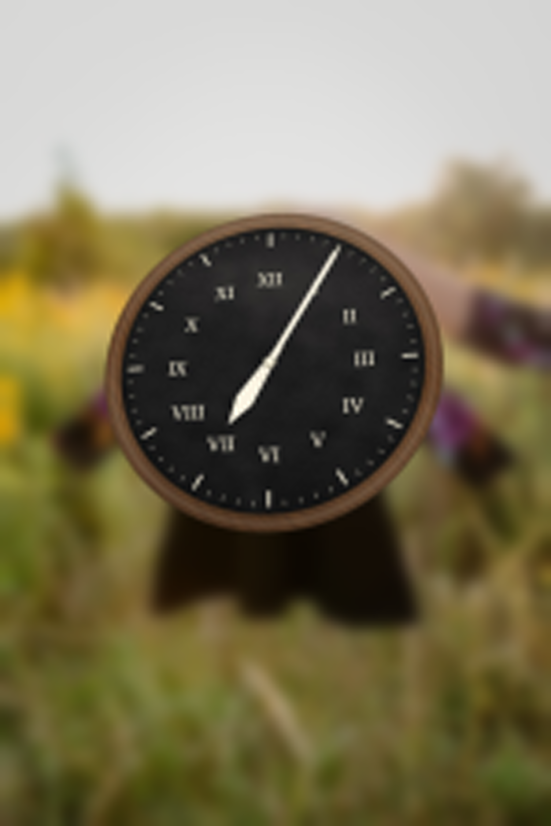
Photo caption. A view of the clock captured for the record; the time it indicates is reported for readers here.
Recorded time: 7:05
